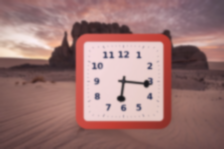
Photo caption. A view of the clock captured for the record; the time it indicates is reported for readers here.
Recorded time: 6:16
